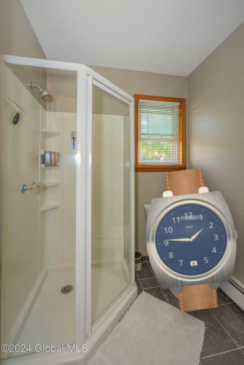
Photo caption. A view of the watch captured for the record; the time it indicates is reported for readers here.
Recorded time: 1:46
